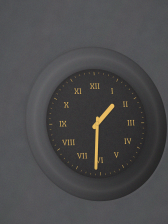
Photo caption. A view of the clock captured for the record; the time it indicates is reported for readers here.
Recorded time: 1:31
